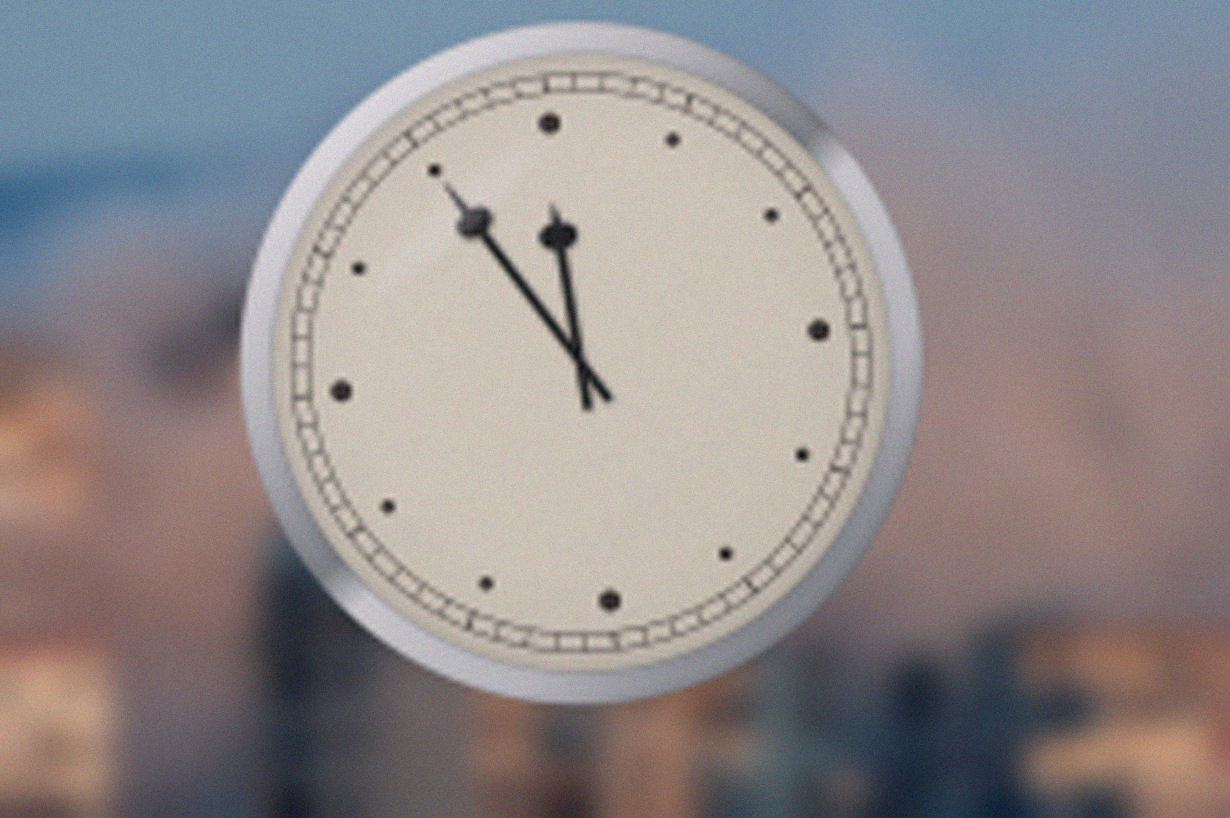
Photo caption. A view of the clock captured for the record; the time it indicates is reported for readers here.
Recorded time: 11:55
